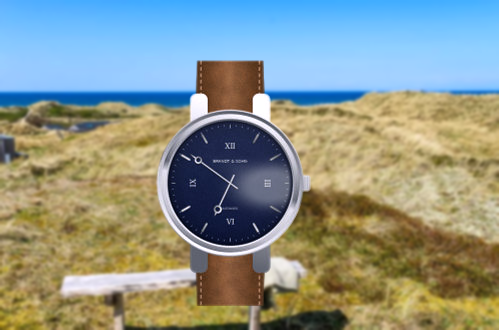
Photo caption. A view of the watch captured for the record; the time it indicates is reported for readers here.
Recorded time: 6:51
